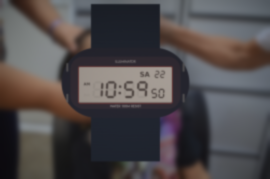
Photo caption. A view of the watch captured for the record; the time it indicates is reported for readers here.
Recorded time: 10:59
